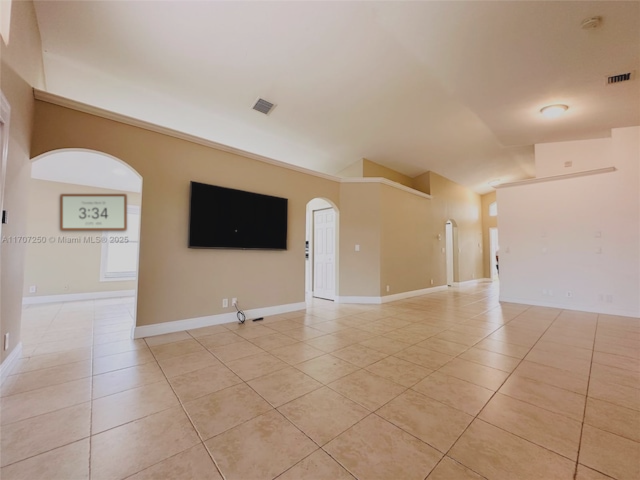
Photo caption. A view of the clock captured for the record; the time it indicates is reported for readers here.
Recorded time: 3:34
